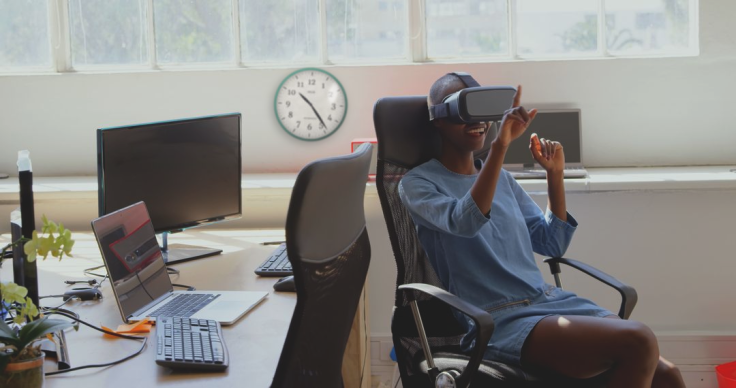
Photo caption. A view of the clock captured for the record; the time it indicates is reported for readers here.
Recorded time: 10:24
